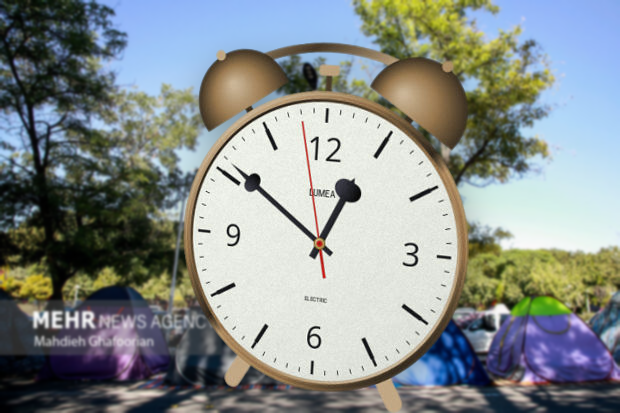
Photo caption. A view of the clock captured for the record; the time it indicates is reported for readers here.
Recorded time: 12:50:58
